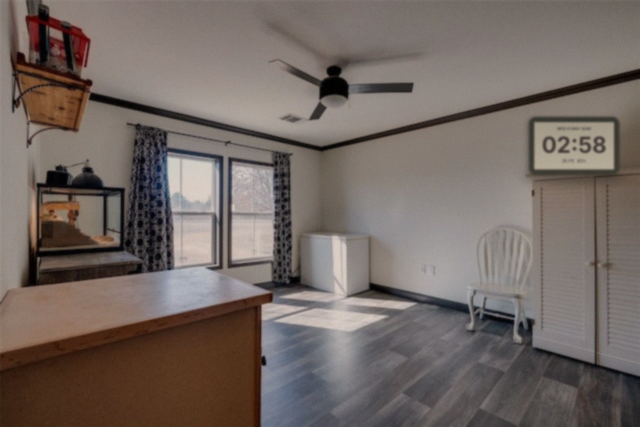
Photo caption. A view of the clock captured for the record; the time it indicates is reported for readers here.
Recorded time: 2:58
